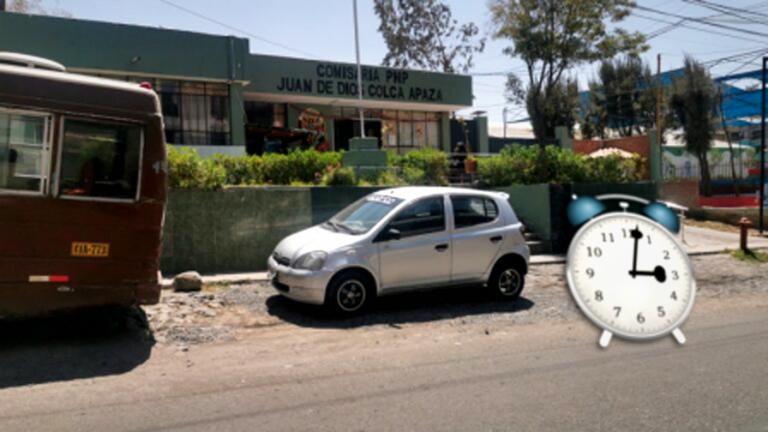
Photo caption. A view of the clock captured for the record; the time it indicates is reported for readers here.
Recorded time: 3:02
